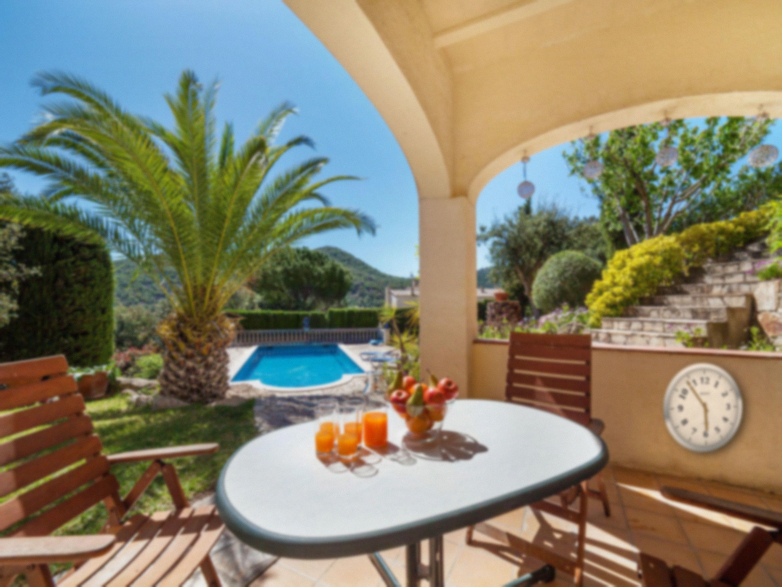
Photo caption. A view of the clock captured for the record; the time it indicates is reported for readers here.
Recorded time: 5:54
